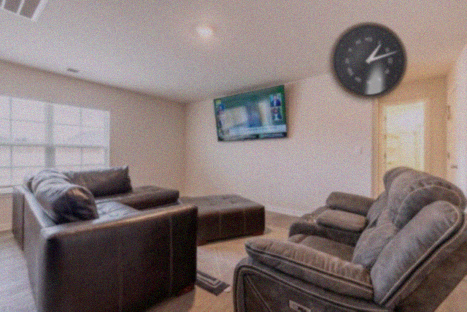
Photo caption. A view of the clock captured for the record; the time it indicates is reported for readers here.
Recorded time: 1:12
